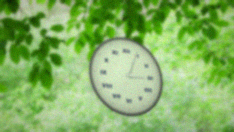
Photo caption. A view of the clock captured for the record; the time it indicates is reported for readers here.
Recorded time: 3:04
